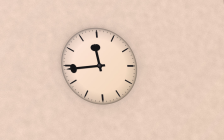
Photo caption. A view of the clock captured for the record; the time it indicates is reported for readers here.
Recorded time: 11:44
